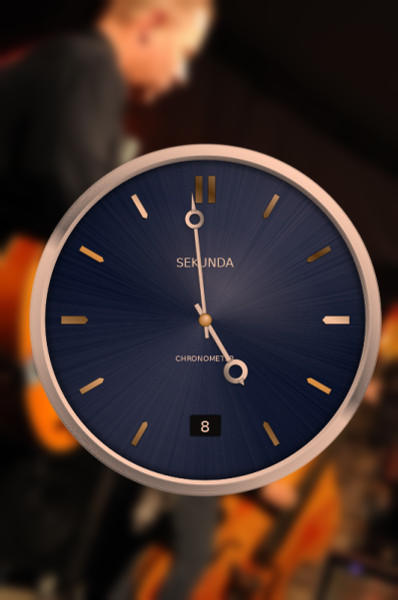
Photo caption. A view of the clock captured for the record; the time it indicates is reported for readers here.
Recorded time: 4:59
